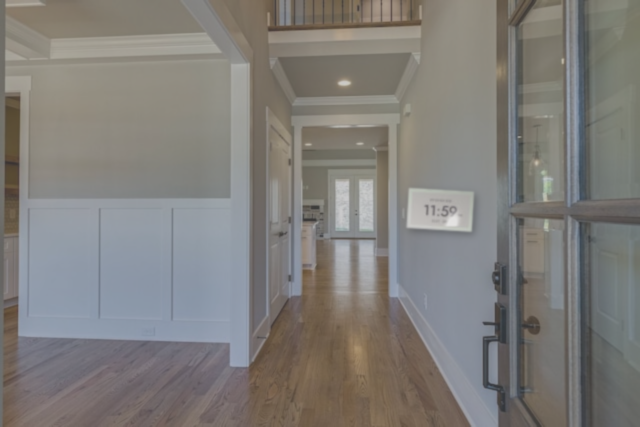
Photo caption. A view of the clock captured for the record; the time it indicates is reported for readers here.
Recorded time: 11:59
